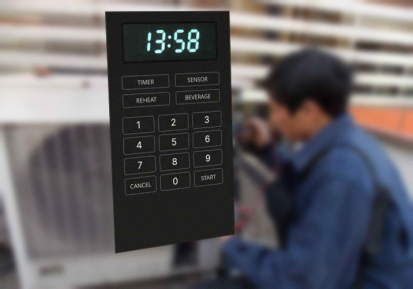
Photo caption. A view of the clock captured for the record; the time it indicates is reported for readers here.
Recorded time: 13:58
